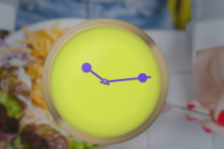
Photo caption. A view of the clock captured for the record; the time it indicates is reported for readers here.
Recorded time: 10:14
